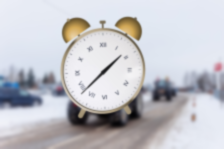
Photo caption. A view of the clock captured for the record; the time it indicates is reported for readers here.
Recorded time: 1:38
